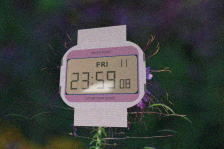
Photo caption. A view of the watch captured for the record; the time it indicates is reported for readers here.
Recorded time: 23:59:08
